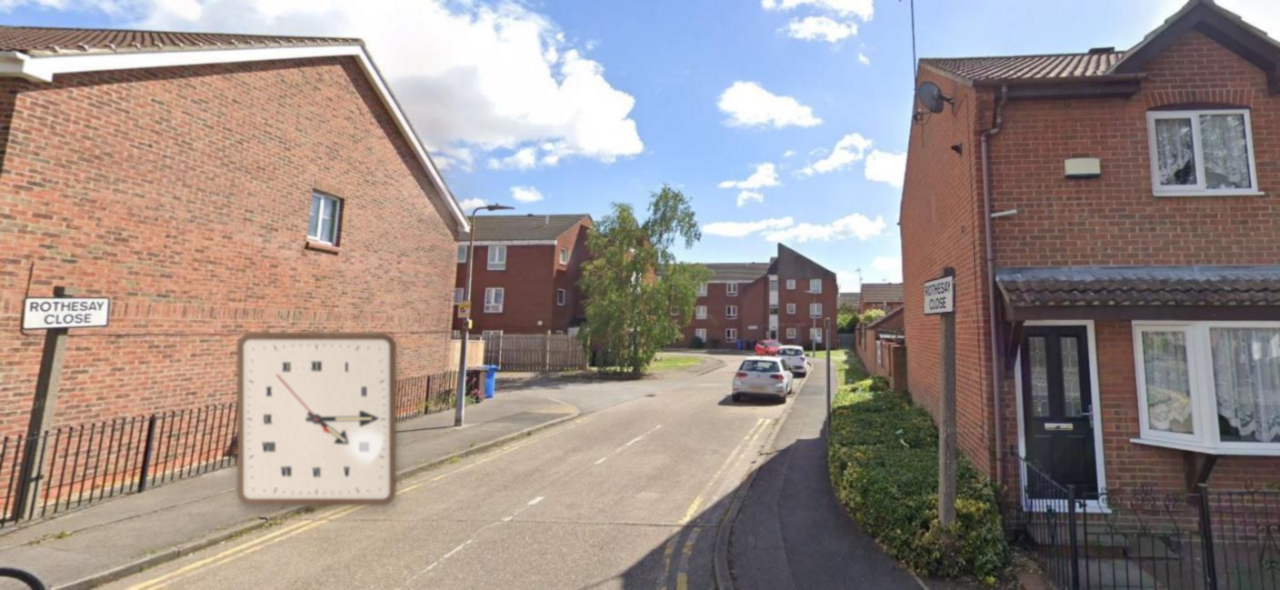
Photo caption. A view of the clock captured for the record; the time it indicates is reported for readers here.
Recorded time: 4:14:53
